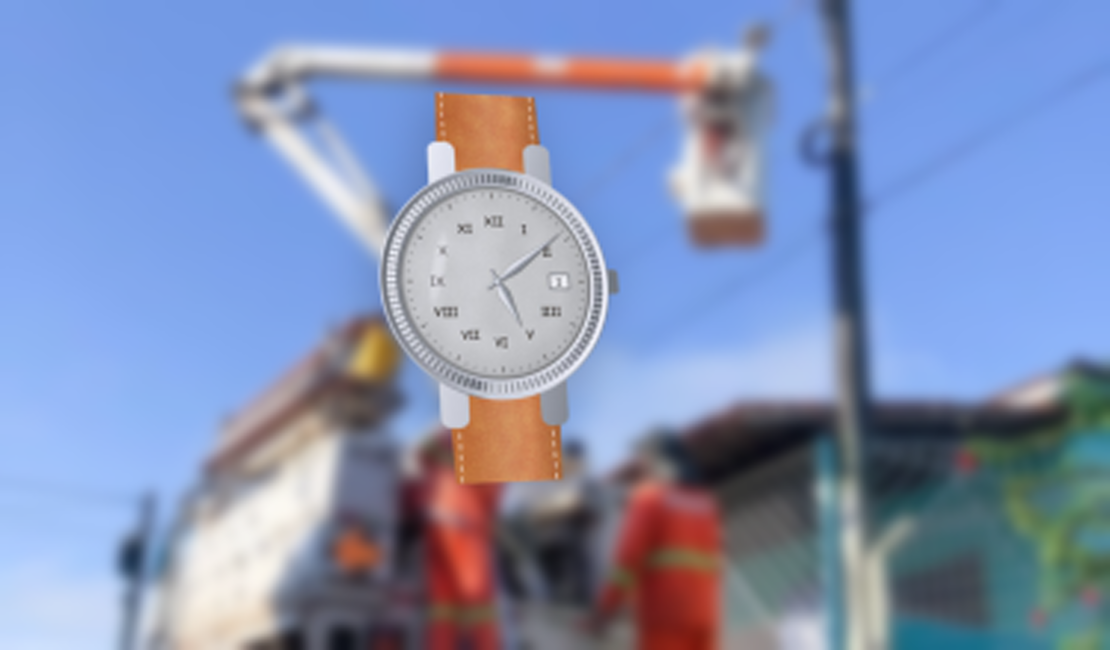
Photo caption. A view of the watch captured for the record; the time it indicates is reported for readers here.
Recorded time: 5:09
